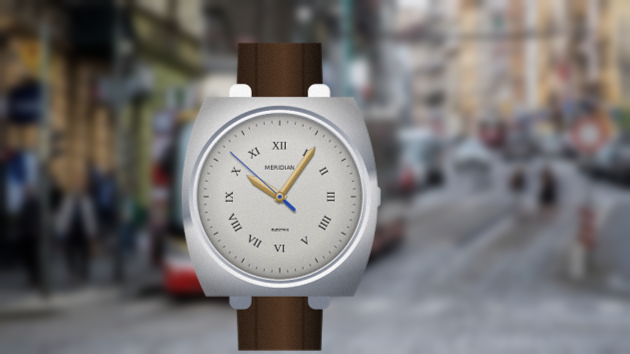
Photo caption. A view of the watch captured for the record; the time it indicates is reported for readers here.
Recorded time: 10:05:52
